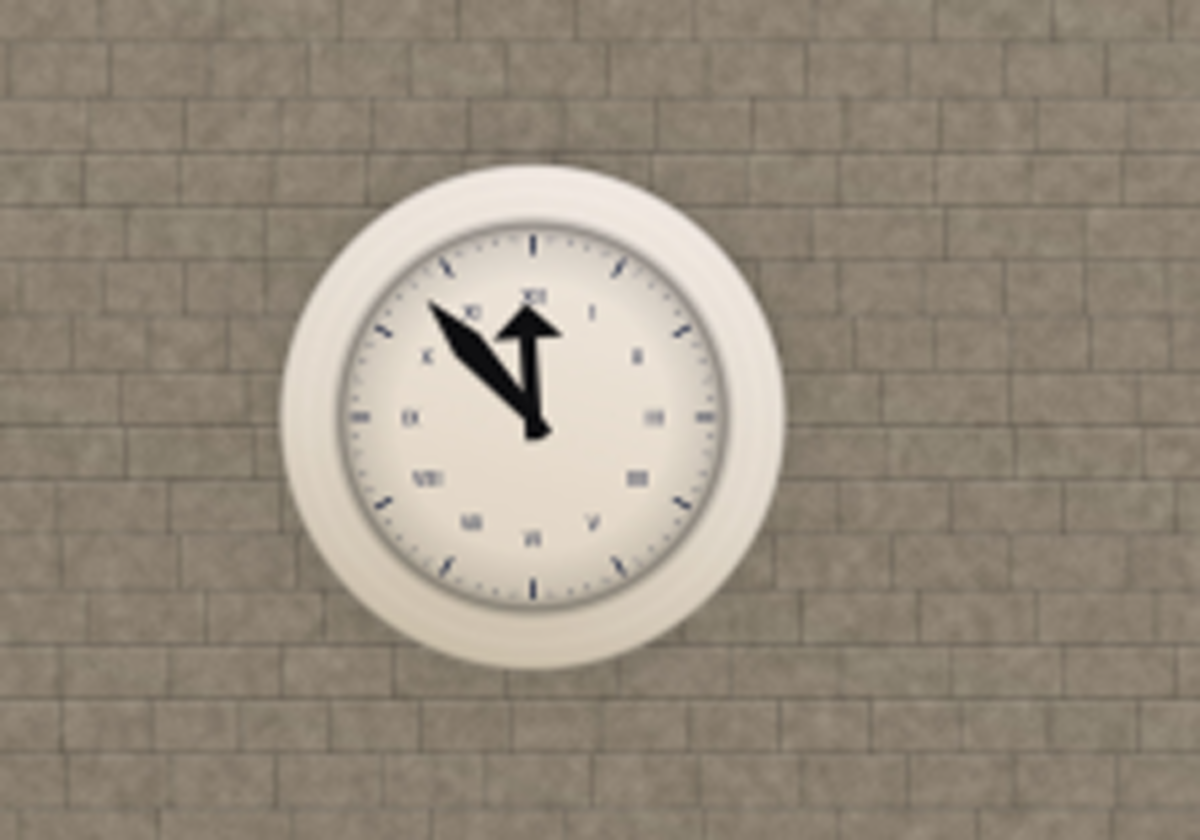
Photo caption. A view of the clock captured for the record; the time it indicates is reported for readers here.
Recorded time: 11:53
